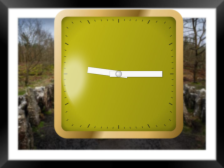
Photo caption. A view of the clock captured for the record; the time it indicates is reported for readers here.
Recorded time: 9:15
